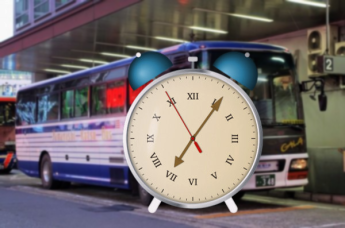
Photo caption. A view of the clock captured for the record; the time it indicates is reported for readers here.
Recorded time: 7:05:55
